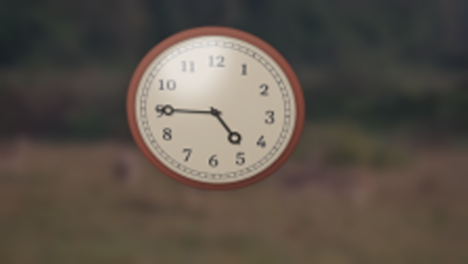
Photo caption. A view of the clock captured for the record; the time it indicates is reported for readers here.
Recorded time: 4:45
